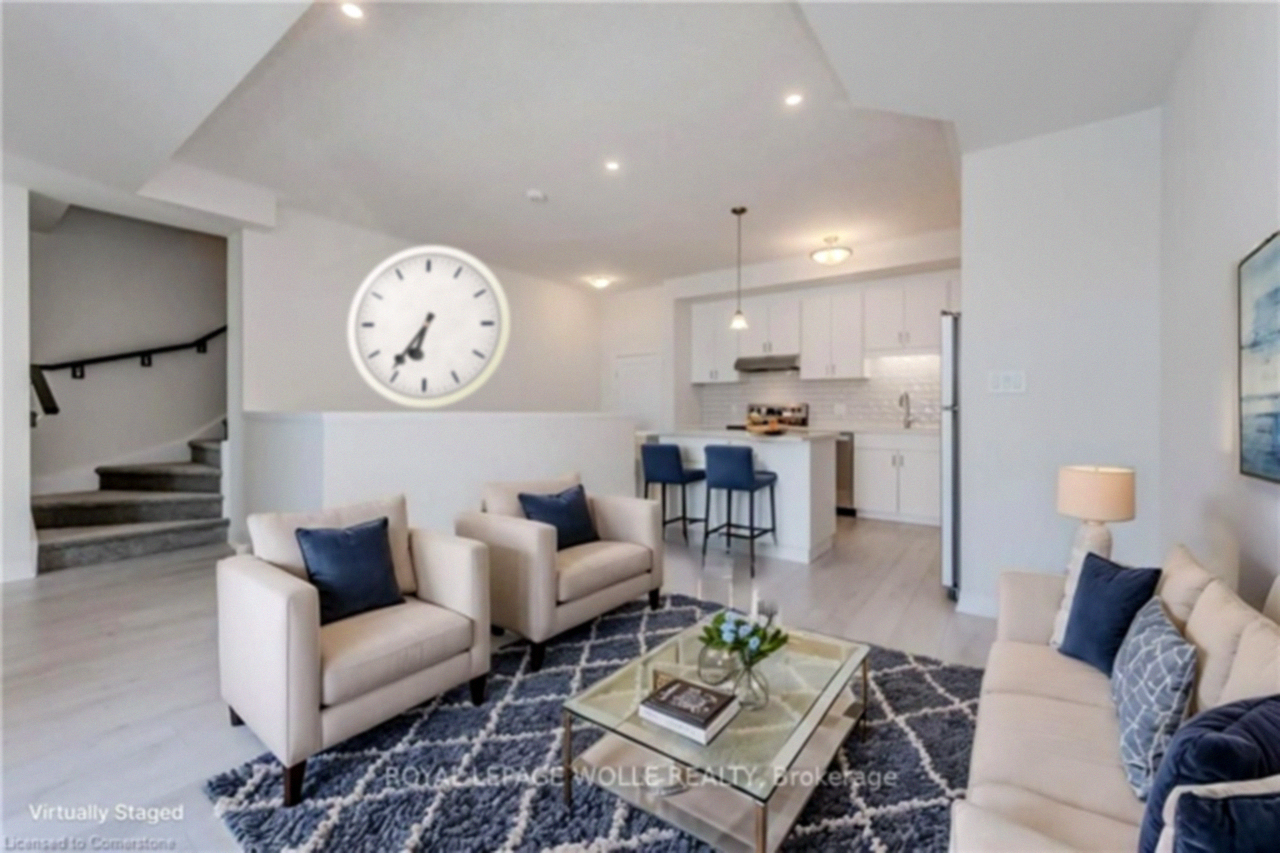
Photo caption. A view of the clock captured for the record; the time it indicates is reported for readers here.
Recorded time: 6:36
